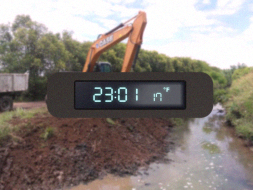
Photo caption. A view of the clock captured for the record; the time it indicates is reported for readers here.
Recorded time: 23:01
